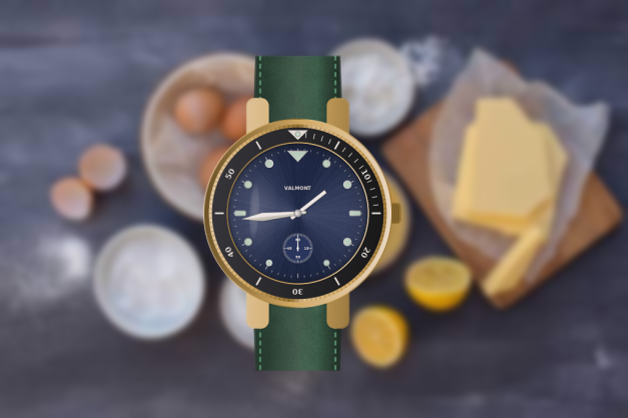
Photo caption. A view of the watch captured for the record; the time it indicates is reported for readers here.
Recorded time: 1:44
